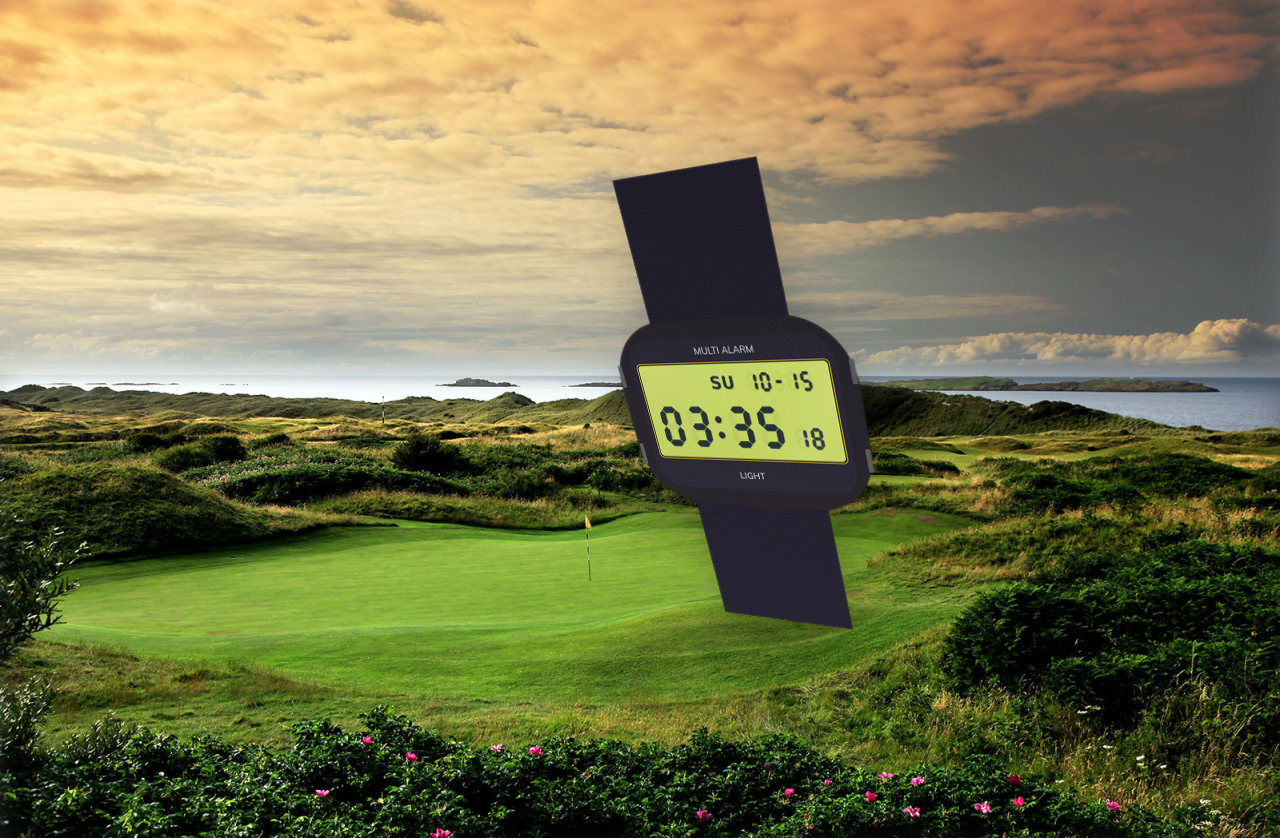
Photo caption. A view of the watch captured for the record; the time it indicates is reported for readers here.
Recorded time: 3:35:18
